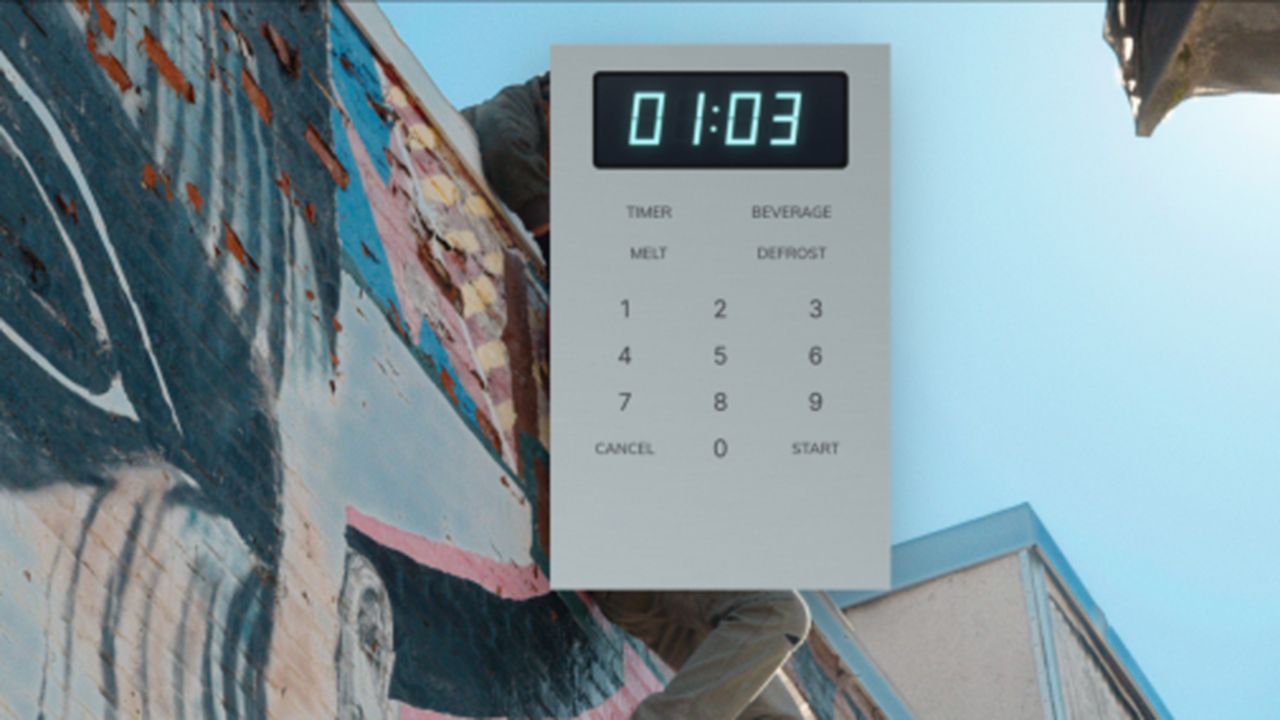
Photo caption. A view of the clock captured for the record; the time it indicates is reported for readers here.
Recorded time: 1:03
